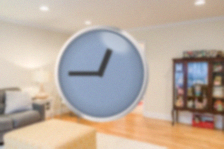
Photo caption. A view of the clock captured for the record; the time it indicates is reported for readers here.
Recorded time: 12:45
